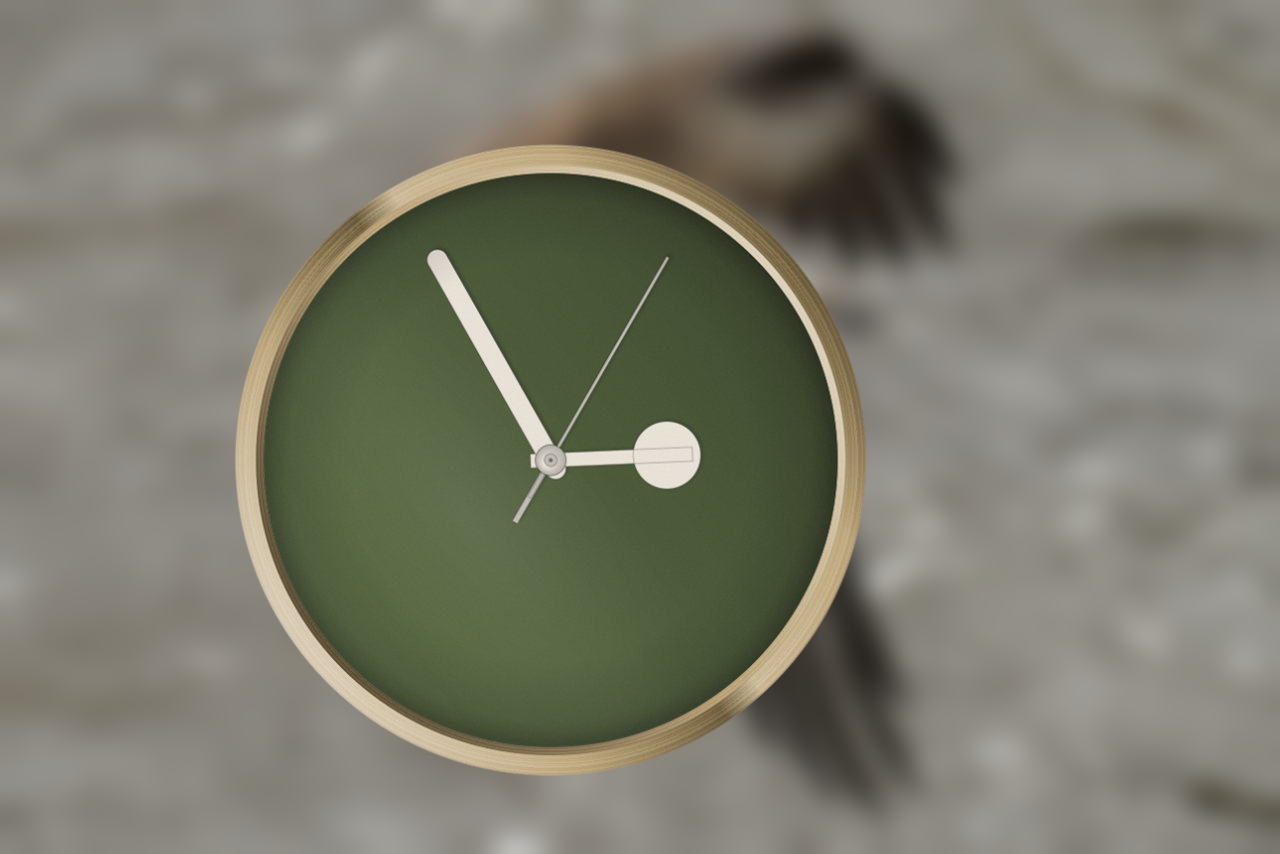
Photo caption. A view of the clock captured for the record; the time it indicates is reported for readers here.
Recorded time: 2:55:05
